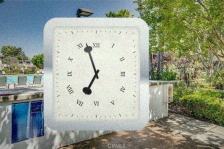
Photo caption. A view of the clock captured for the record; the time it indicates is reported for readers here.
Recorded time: 6:57
